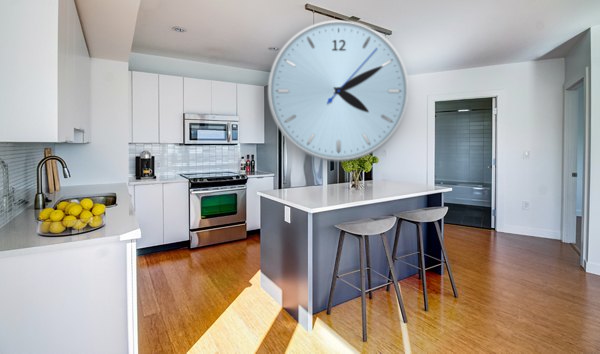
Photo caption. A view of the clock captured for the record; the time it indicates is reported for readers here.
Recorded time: 4:10:07
